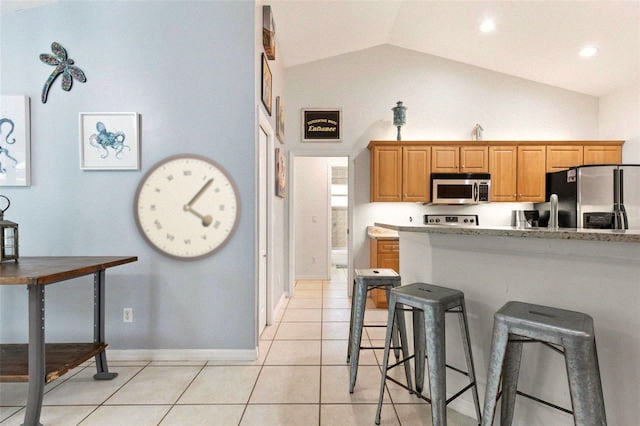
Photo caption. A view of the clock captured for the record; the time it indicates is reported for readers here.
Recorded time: 4:07
